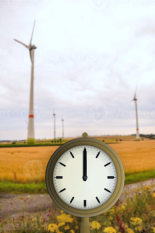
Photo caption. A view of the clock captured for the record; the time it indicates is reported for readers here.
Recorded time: 12:00
